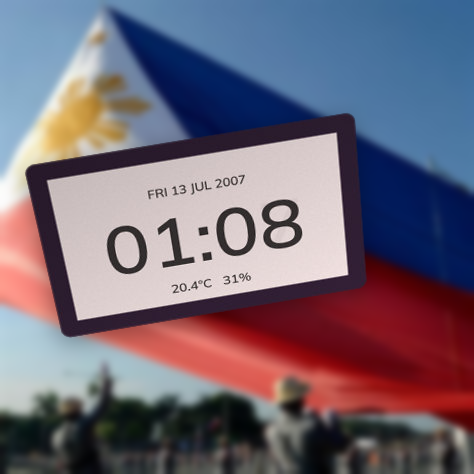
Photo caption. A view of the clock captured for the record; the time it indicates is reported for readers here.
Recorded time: 1:08
